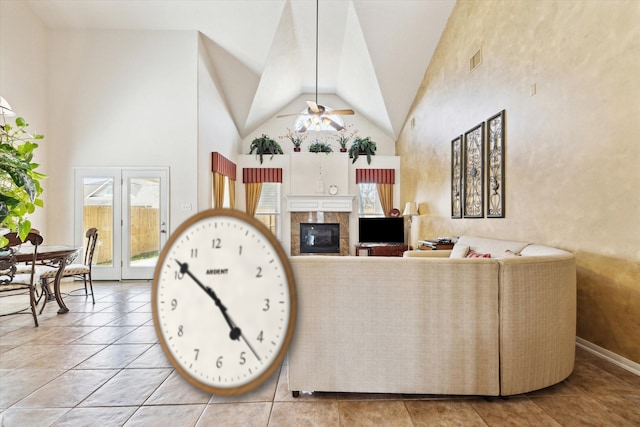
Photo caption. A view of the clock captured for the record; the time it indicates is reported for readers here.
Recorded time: 4:51:23
